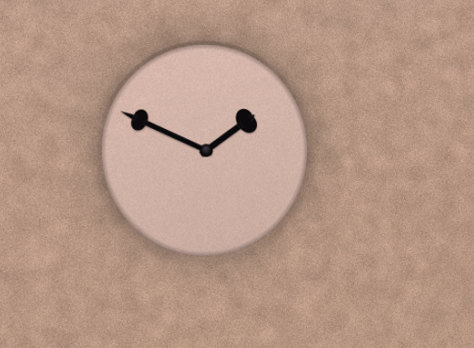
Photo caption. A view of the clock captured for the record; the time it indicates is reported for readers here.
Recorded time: 1:49
